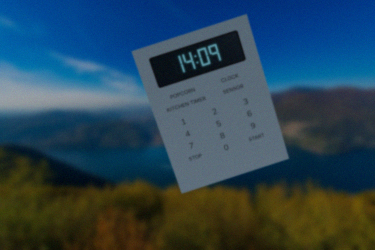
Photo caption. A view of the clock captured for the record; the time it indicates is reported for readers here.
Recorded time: 14:09
